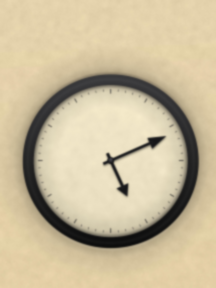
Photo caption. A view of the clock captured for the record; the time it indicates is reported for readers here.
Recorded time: 5:11
